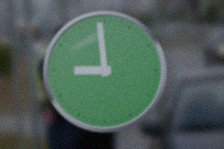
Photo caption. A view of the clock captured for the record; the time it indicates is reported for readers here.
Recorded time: 8:59
